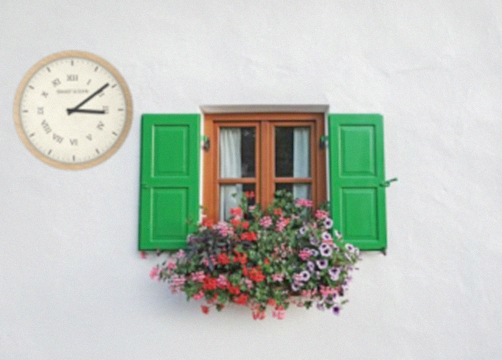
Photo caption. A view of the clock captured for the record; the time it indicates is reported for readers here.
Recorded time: 3:09
